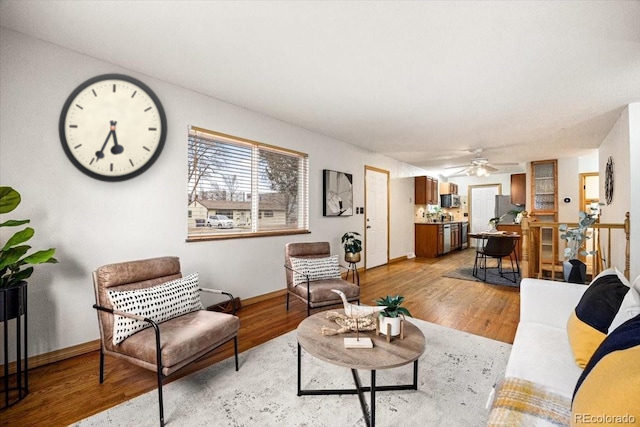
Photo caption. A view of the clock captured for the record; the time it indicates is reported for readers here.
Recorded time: 5:34
